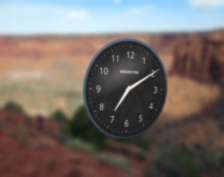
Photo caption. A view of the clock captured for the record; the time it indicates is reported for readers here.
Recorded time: 7:10
